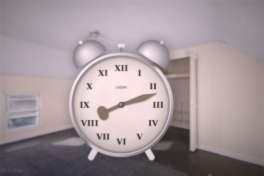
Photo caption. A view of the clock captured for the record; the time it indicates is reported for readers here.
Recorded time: 8:12
